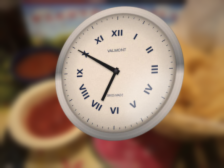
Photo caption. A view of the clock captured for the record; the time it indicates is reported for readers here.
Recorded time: 6:50
